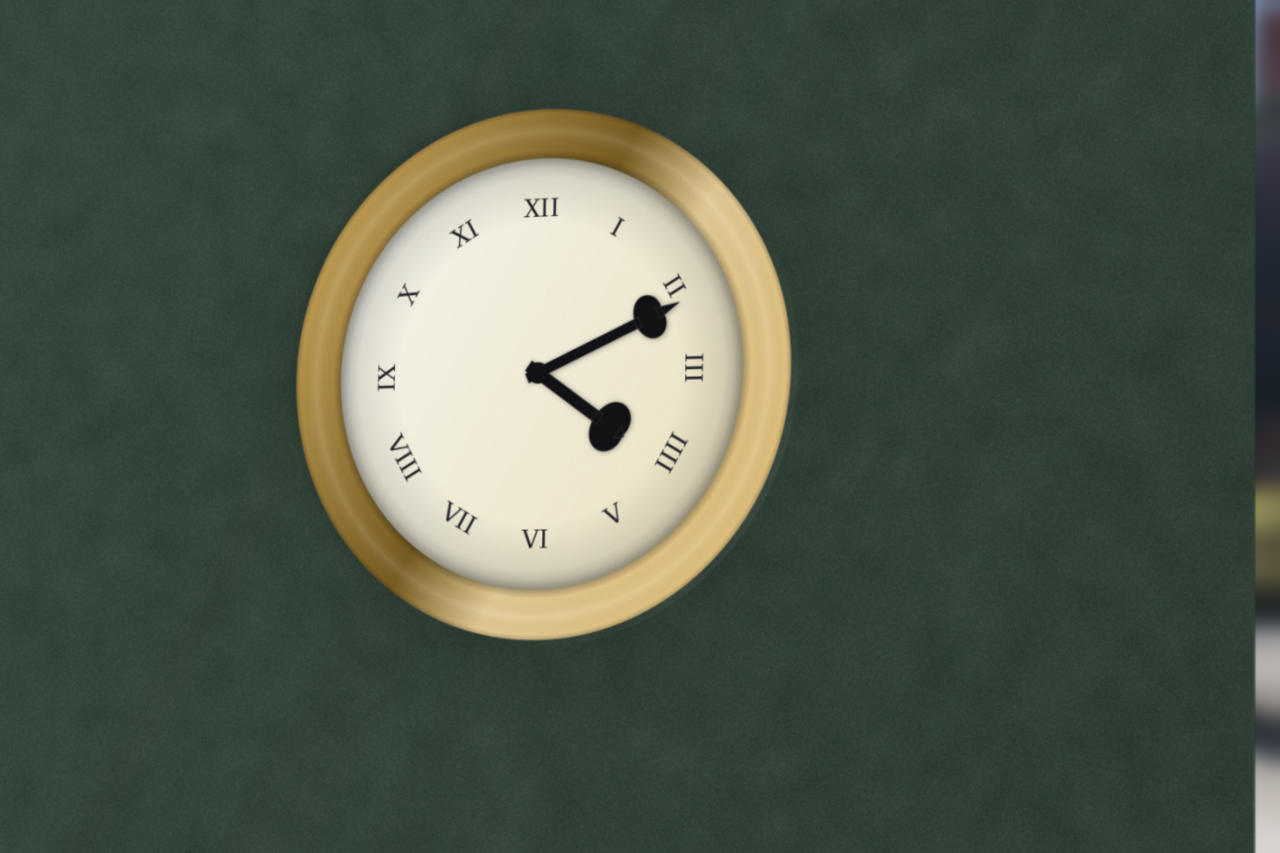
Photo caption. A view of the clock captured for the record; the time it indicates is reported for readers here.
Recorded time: 4:11
